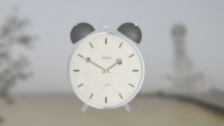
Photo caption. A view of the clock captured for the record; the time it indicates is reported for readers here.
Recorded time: 1:50
